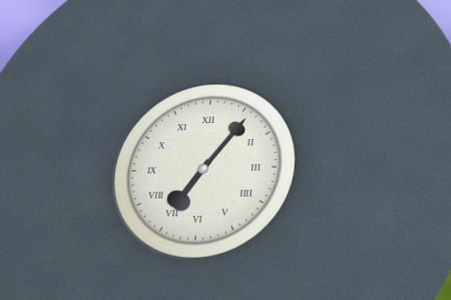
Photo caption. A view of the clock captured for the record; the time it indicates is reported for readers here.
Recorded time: 7:06
